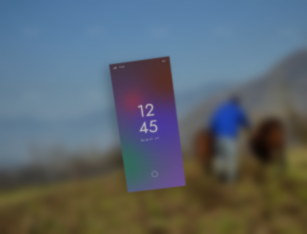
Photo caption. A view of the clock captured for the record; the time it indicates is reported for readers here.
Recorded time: 12:45
